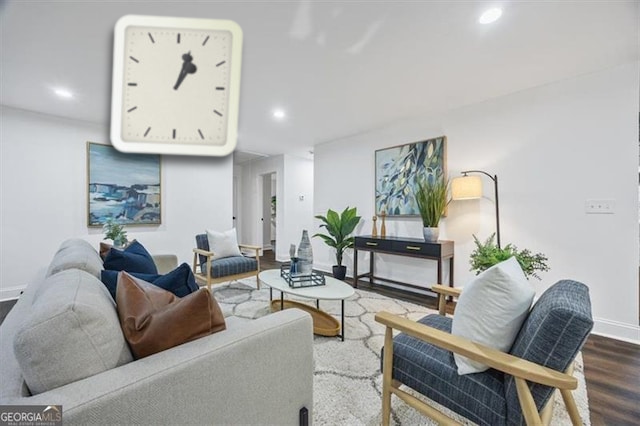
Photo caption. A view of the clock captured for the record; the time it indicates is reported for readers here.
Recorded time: 1:03
